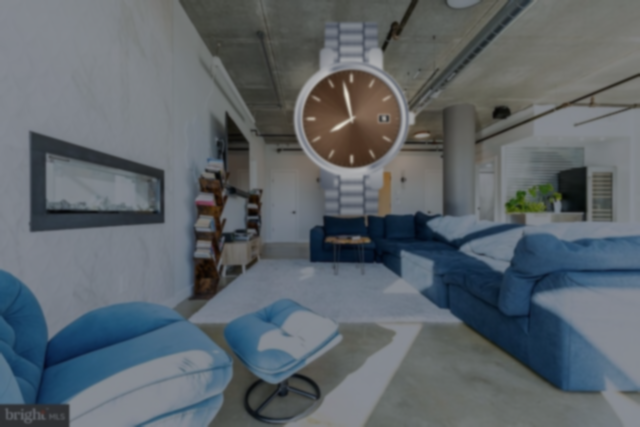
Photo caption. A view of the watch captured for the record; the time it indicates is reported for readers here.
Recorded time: 7:58
